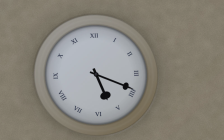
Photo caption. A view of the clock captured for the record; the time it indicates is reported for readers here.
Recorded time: 5:19
